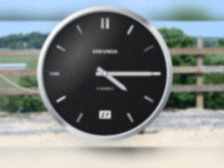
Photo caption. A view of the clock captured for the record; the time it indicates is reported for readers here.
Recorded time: 4:15
